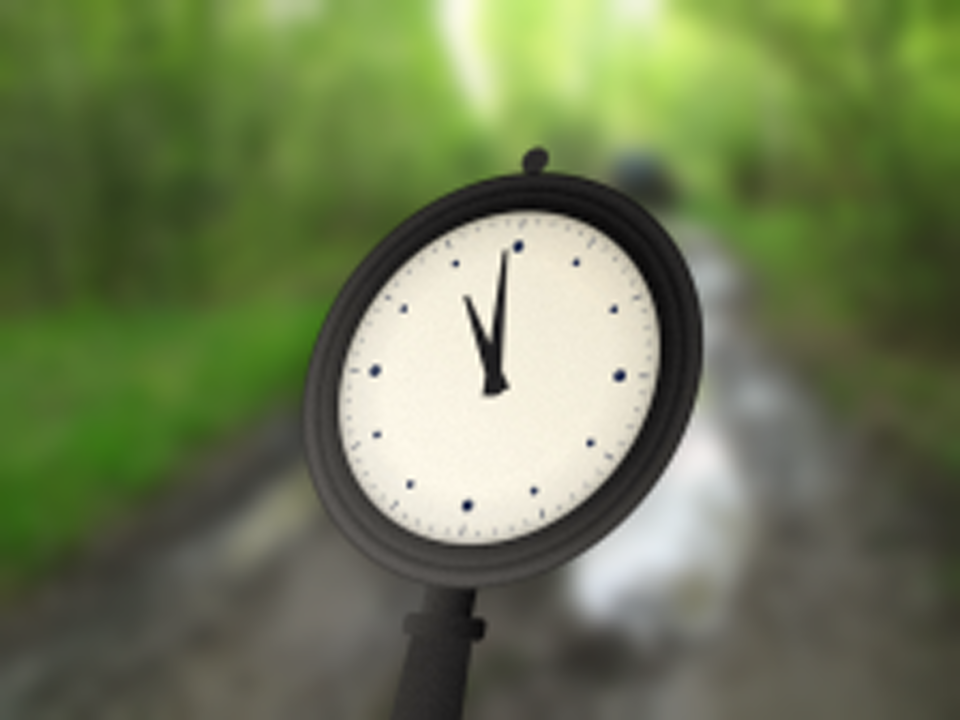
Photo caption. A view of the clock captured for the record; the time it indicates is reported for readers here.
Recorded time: 10:59
